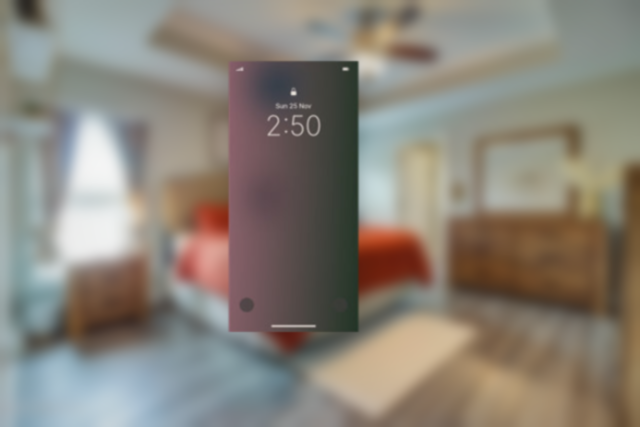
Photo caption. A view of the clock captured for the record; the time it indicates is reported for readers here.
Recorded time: 2:50
